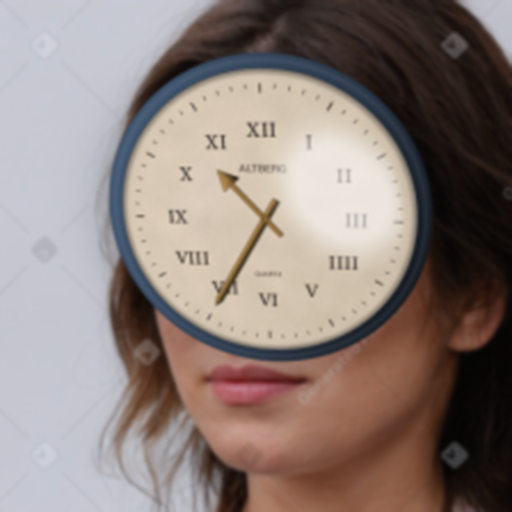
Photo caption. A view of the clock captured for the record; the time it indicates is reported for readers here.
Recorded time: 10:35
